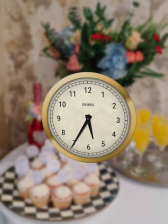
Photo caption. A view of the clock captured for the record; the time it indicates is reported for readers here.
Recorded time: 5:35
